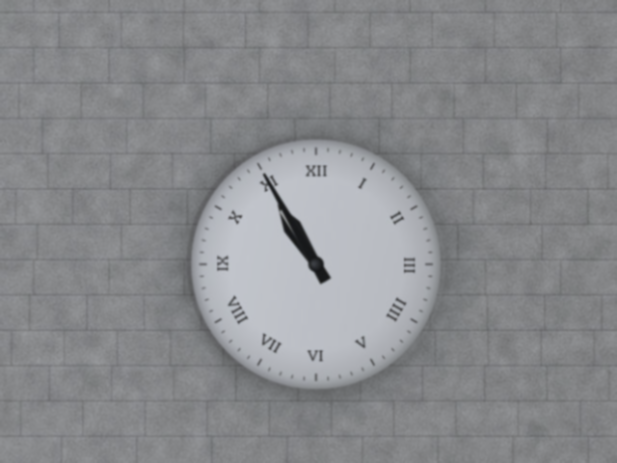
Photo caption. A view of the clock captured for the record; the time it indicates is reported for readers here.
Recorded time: 10:55
